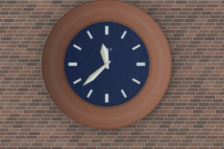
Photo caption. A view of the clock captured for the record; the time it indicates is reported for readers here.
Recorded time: 11:38
